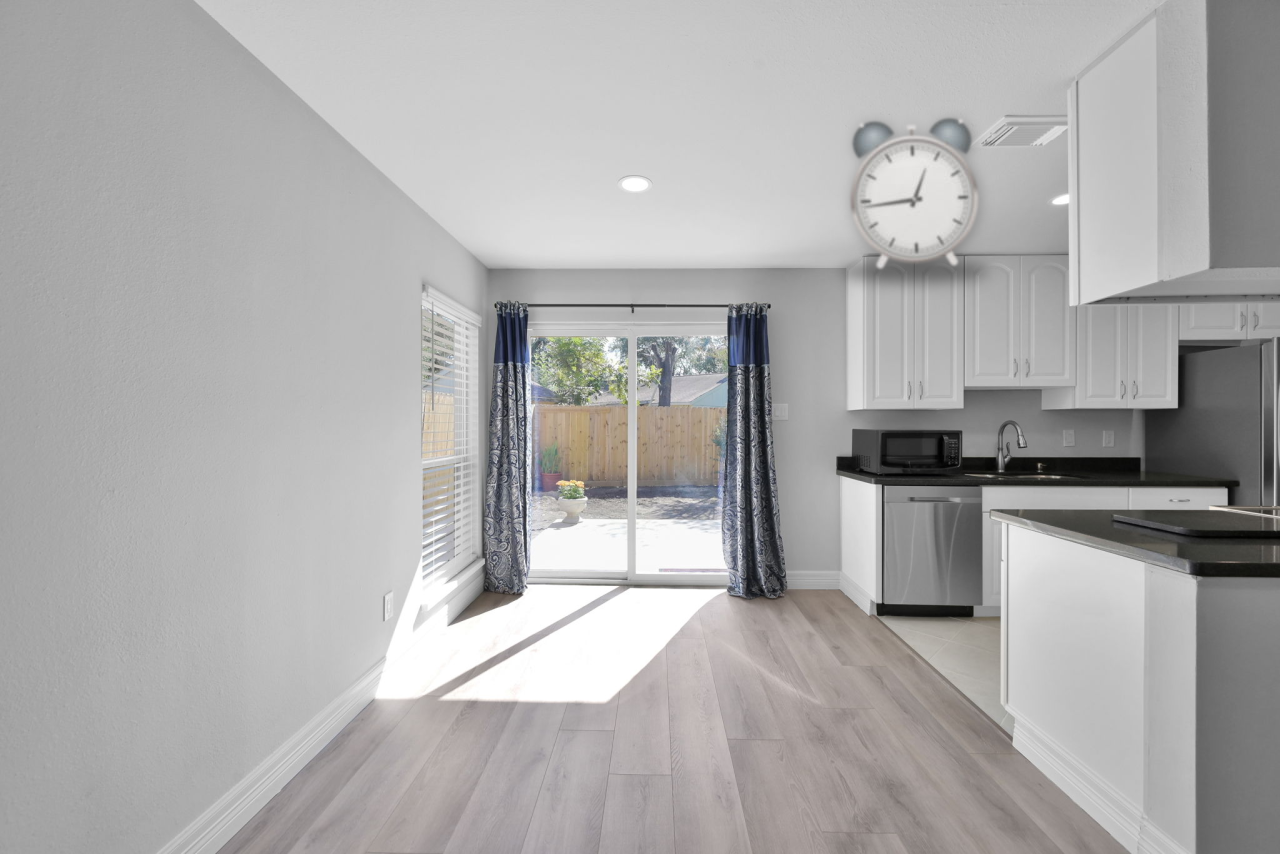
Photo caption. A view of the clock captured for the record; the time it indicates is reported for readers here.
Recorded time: 12:44
